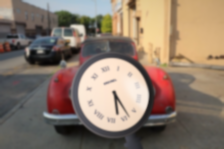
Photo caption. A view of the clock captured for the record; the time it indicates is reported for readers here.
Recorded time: 6:28
